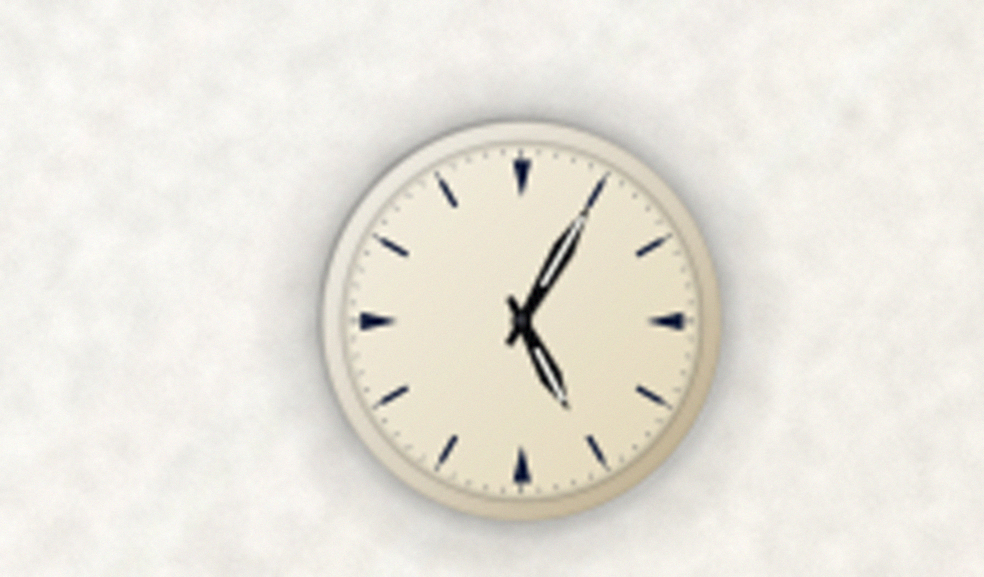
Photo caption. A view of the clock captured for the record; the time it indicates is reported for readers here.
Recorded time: 5:05
